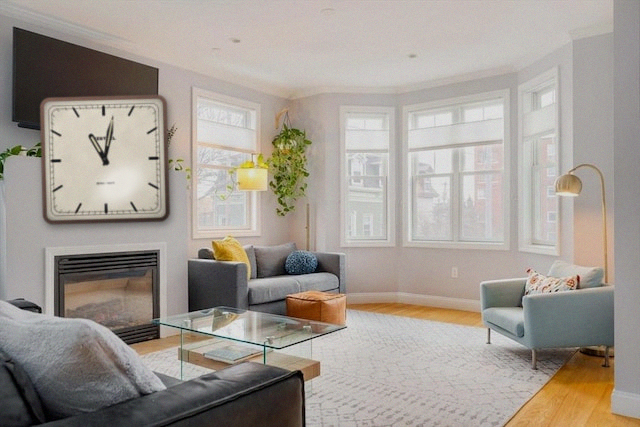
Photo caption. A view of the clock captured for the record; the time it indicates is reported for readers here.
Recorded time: 11:02
